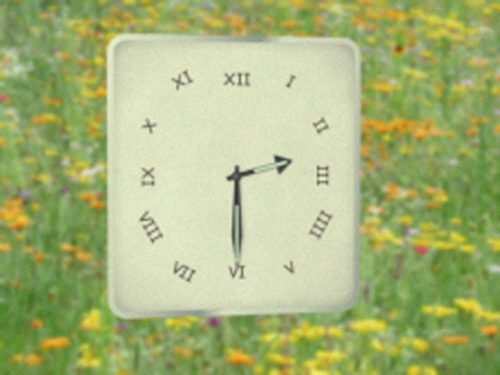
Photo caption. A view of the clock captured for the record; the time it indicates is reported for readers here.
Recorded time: 2:30
